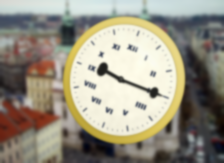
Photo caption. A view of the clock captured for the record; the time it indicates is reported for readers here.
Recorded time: 9:15
